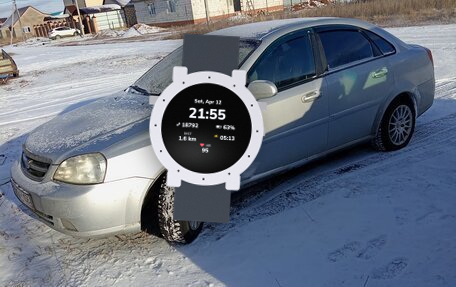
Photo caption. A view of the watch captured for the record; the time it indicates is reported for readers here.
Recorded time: 21:55
